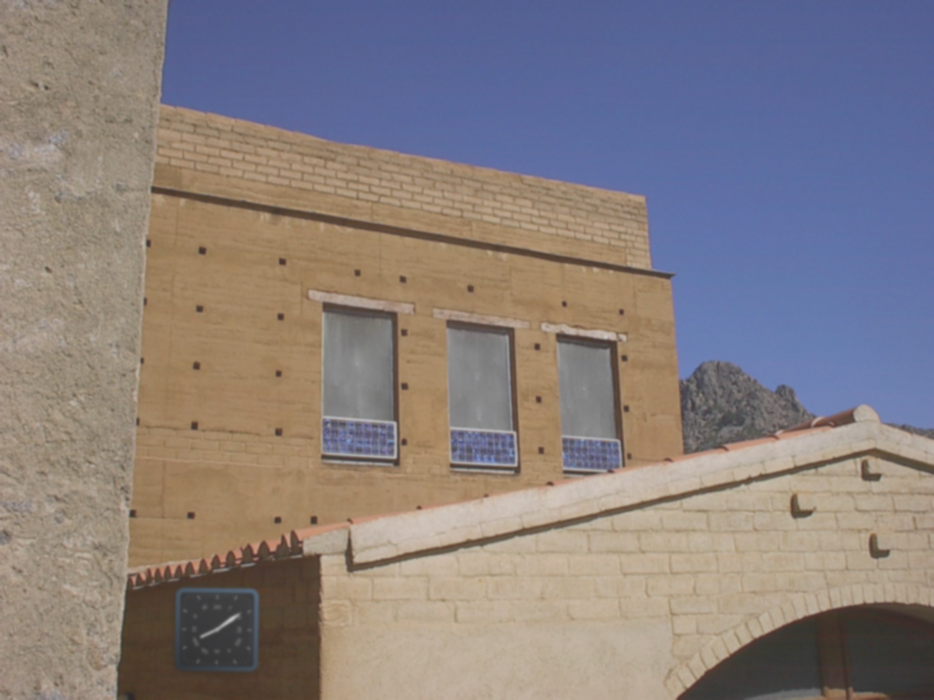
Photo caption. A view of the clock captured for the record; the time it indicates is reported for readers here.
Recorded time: 8:09
